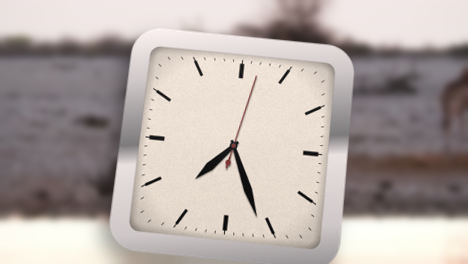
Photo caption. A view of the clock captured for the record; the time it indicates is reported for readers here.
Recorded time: 7:26:02
